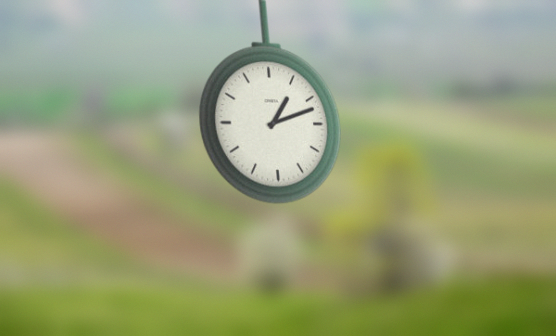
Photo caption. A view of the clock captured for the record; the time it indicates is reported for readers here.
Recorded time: 1:12
